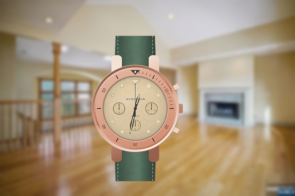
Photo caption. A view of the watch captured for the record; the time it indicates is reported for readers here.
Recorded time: 12:32
